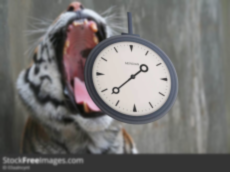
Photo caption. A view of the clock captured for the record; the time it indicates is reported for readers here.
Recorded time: 1:38
